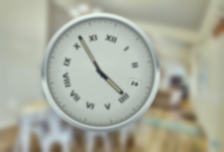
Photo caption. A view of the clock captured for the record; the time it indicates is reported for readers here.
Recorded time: 3:52
